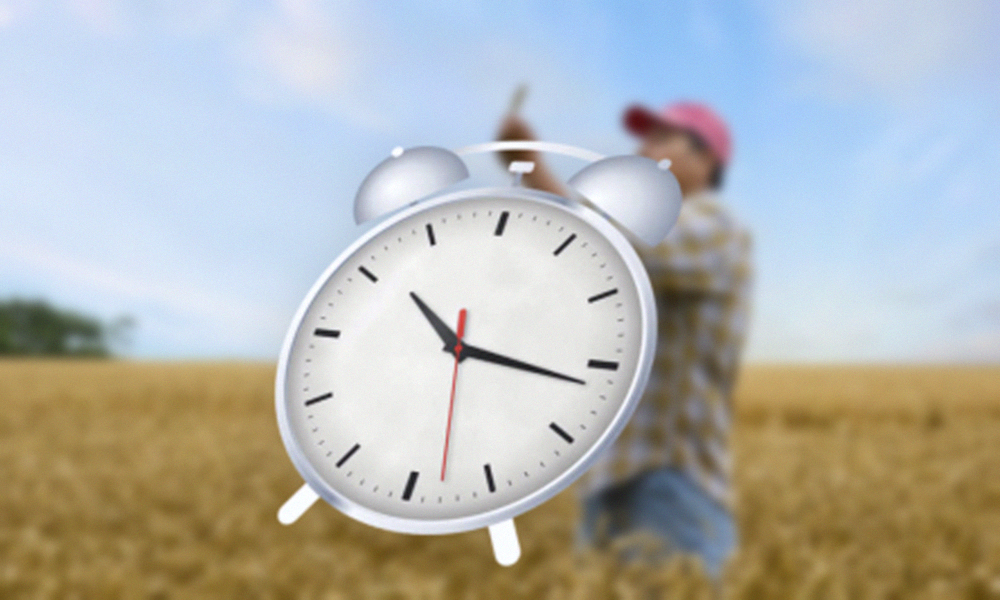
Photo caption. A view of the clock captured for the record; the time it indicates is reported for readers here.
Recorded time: 10:16:28
